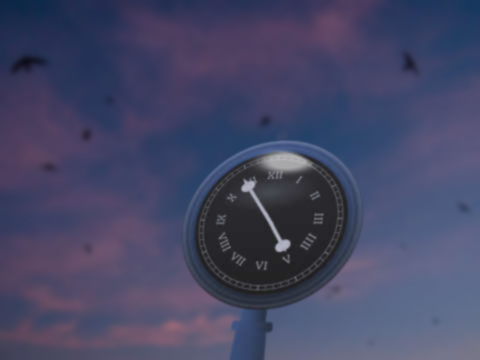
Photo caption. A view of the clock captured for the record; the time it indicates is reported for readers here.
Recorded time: 4:54
